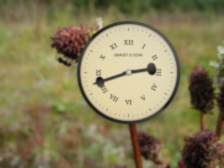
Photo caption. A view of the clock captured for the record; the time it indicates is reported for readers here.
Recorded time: 2:42
